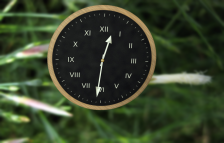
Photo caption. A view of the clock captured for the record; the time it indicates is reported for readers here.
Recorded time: 12:31
